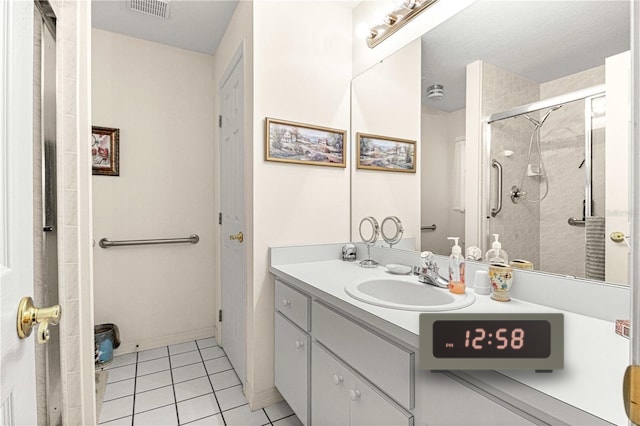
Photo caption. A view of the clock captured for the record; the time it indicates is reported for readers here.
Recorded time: 12:58
